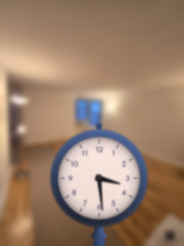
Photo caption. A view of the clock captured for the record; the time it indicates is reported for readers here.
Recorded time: 3:29
